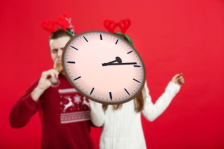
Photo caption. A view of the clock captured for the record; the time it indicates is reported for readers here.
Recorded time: 2:14
